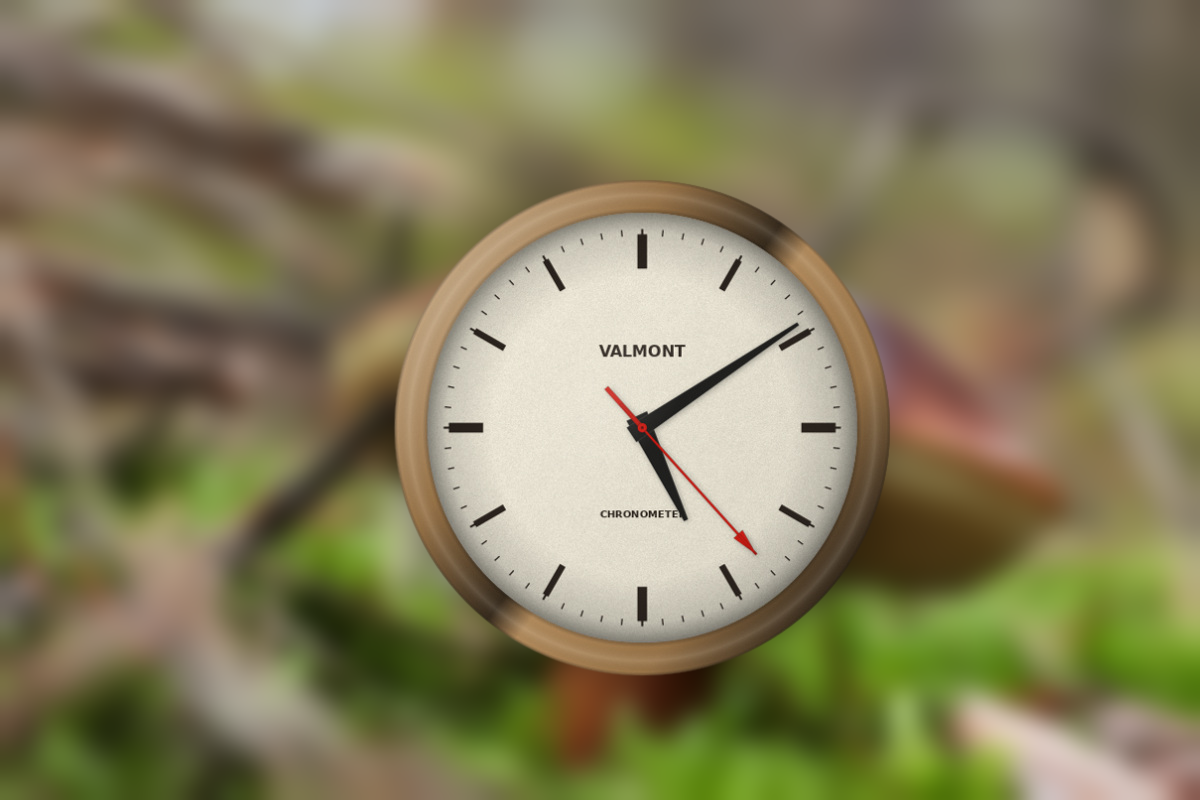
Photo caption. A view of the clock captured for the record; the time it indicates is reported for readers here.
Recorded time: 5:09:23
